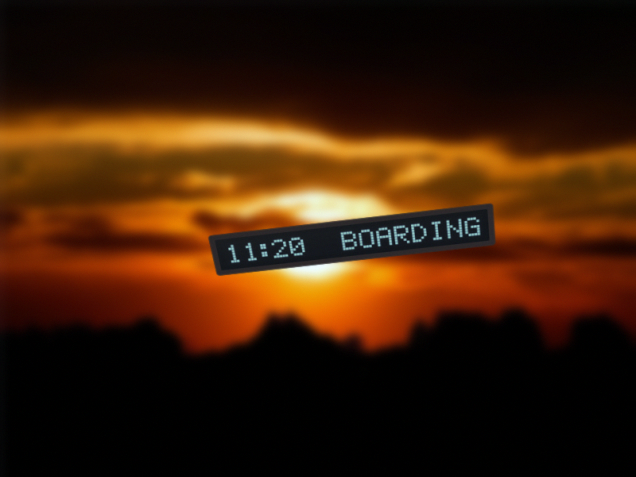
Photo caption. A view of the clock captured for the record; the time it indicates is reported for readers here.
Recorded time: 11:20
